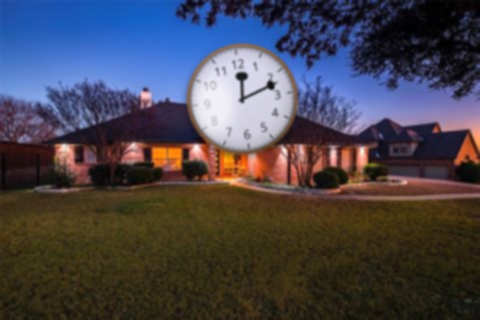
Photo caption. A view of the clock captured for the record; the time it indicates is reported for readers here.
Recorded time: 12:12
